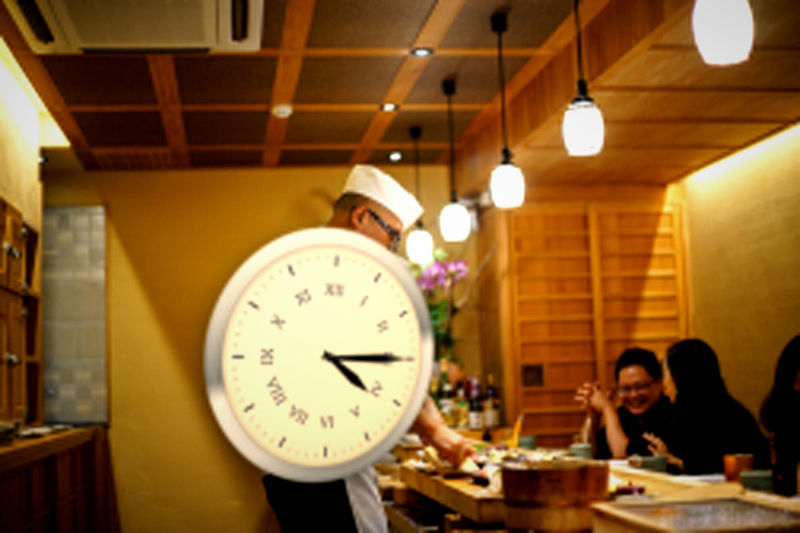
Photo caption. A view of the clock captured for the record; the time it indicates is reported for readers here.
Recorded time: 4:15
